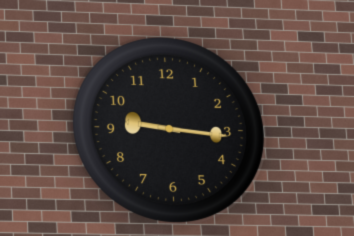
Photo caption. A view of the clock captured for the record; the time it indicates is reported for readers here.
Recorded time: 9:16
